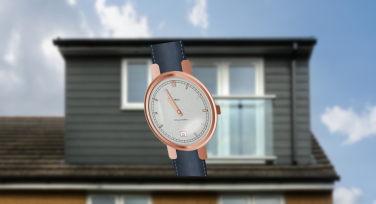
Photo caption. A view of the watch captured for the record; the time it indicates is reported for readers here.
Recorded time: 10:56
